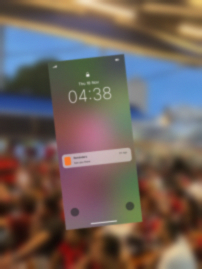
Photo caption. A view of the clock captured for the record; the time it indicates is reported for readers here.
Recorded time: 4:38
